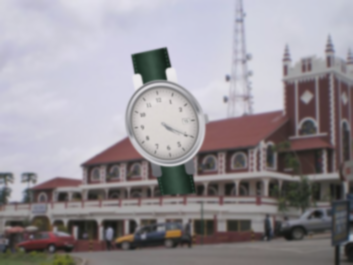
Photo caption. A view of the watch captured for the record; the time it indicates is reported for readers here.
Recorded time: 4:20
